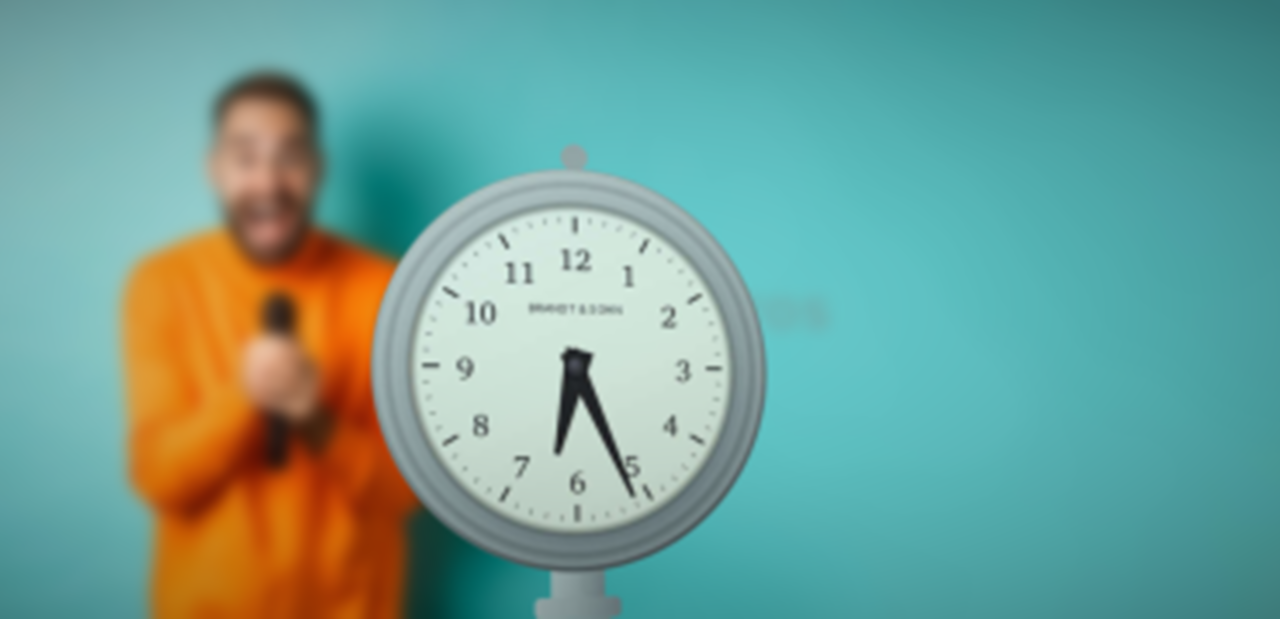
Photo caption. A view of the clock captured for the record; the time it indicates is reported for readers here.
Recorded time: 6:26
